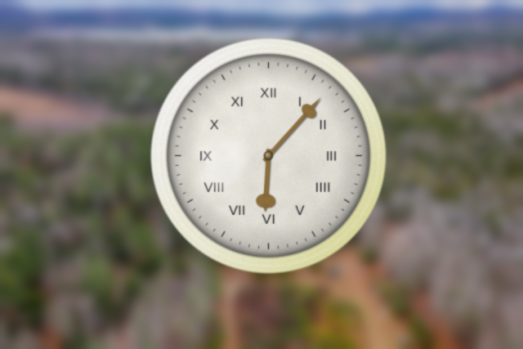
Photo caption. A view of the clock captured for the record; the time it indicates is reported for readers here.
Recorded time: 6:07
